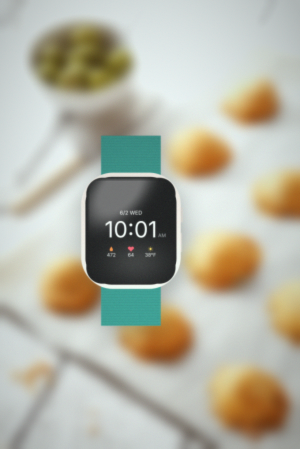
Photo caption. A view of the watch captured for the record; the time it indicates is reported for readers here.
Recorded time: 10:01
